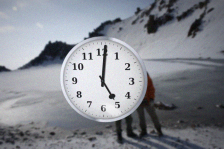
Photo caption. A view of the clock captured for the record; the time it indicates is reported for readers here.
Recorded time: 5:01
